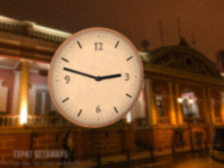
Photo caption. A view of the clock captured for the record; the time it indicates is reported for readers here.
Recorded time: 2:48
